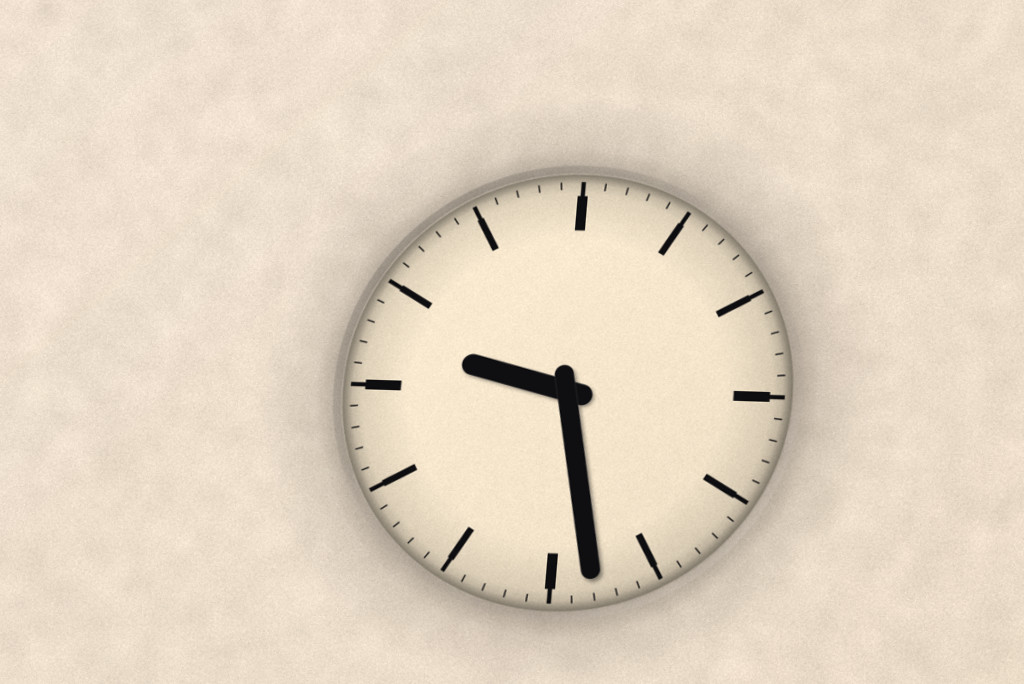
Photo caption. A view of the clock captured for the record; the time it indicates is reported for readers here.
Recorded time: 9:28
